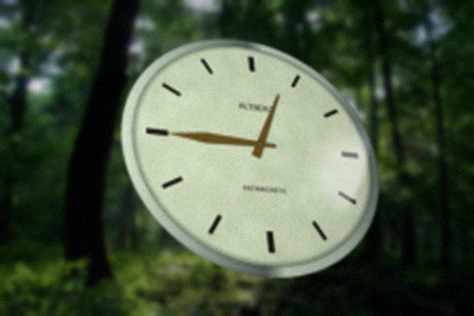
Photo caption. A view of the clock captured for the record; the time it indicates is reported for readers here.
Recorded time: 12:45
